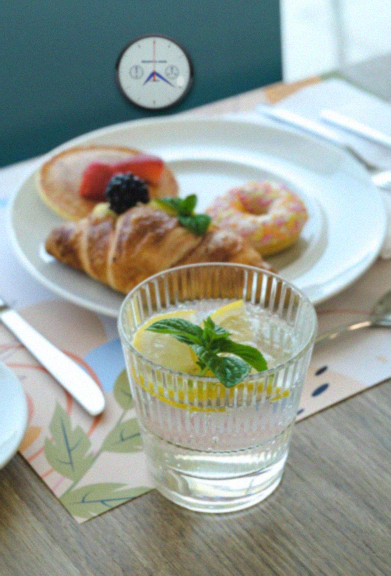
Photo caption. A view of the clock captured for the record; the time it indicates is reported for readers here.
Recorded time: 7:21
